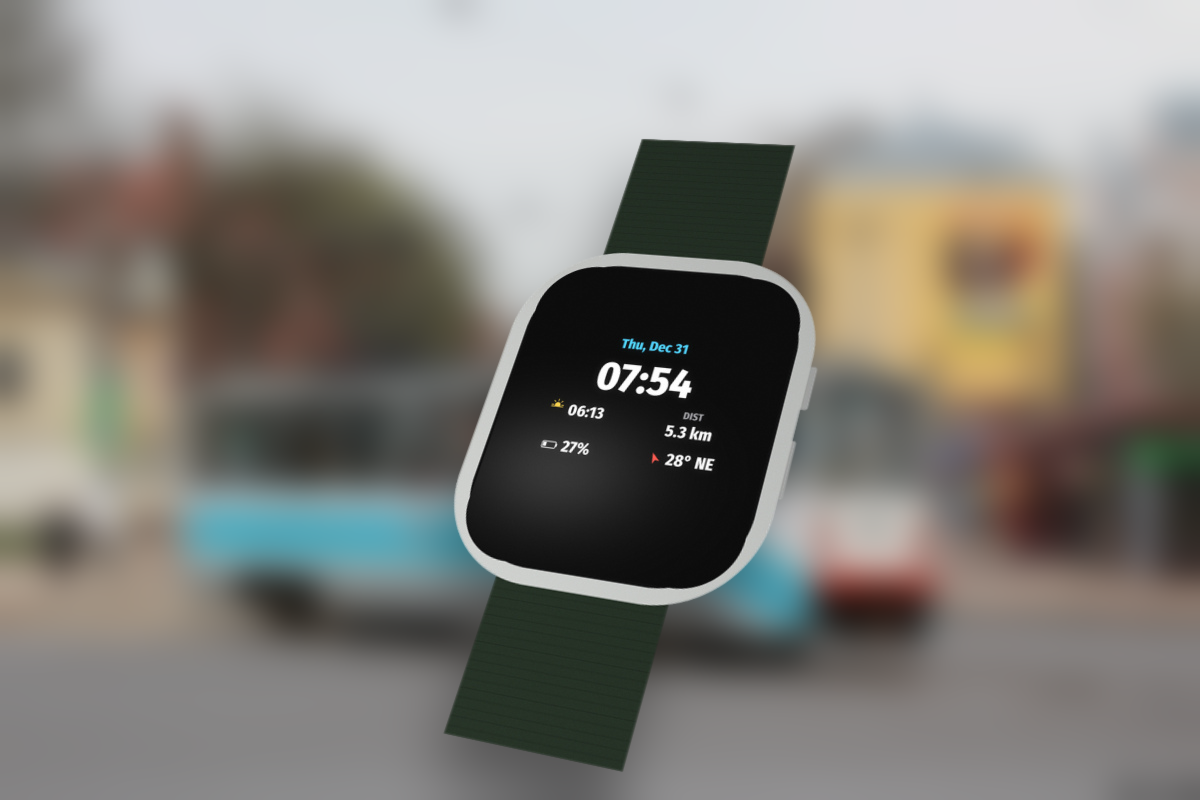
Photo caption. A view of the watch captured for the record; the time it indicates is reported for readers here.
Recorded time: 7:54
